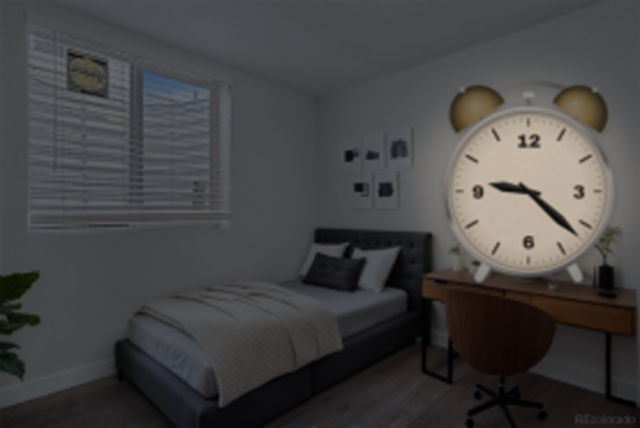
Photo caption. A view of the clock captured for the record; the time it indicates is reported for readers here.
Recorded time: 9:22
